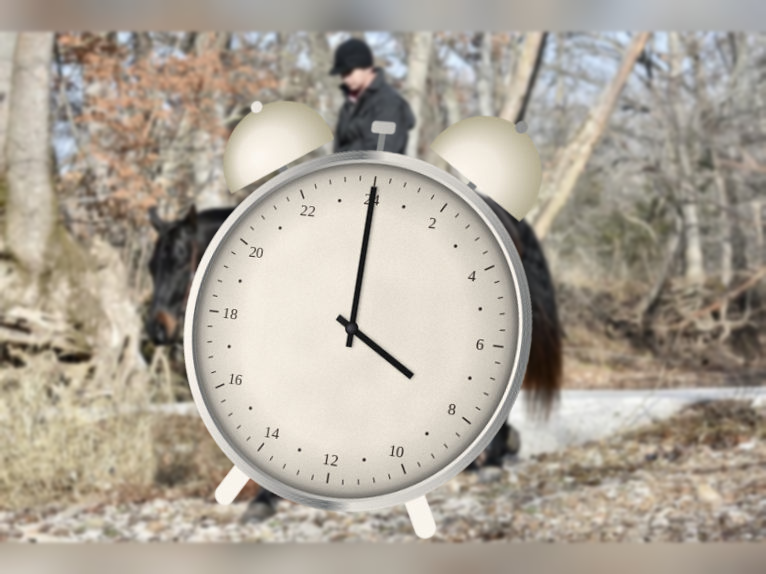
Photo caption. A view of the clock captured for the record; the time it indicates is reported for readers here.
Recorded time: 8:00
